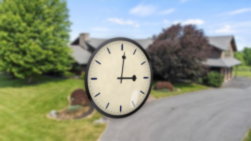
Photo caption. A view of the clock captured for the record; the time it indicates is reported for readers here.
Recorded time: 3:01
